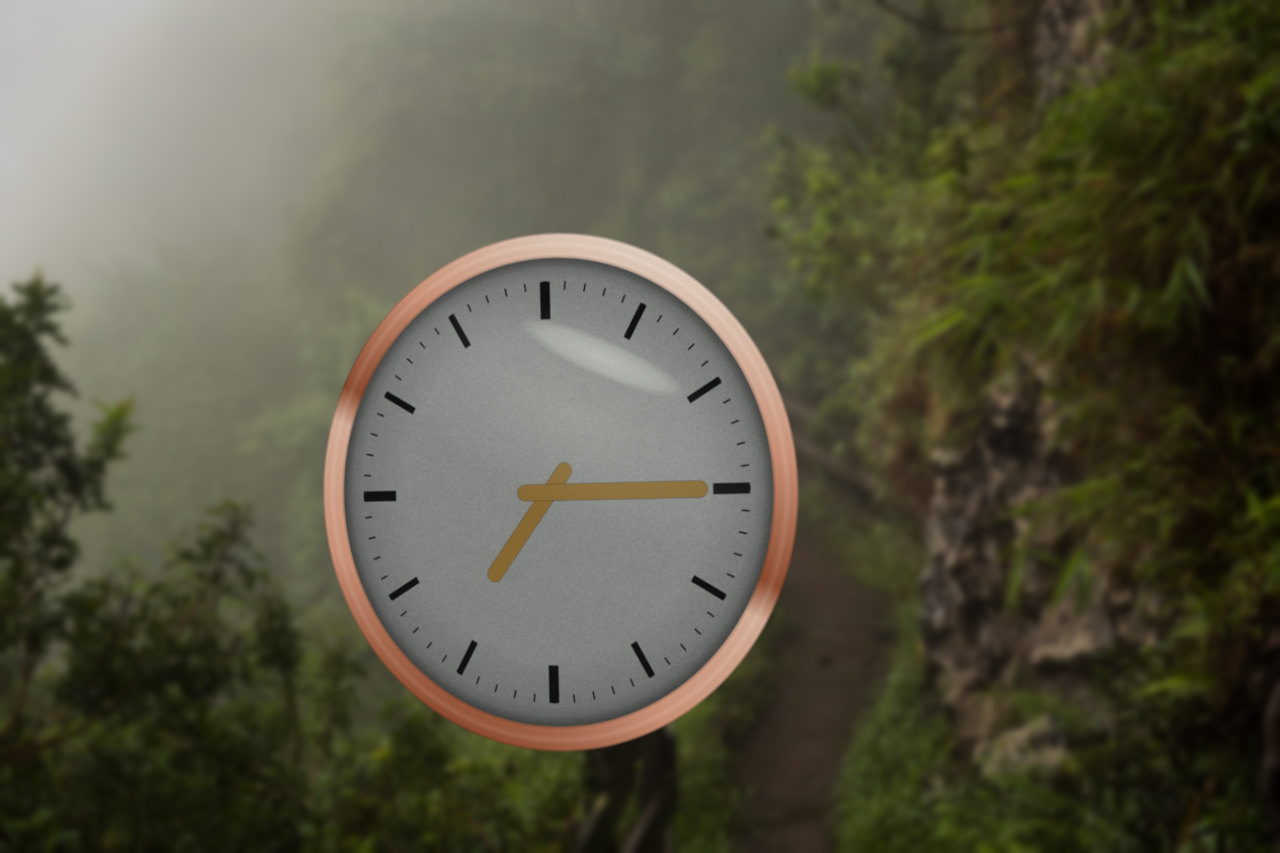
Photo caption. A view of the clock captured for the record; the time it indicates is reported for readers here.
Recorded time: 7:15
